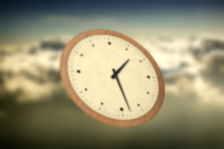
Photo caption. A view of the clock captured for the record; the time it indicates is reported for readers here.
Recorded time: 1:28
